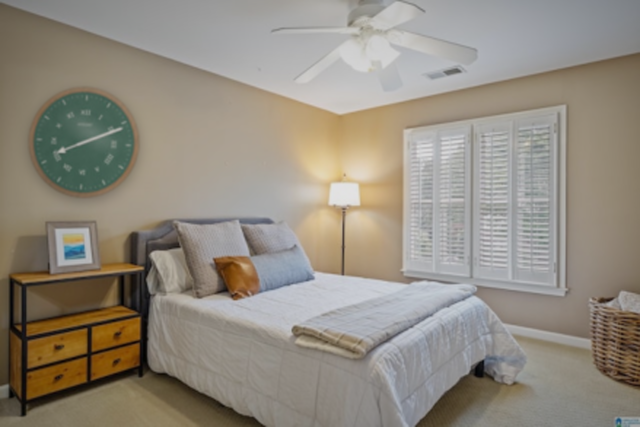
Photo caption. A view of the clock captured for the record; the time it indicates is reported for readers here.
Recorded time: 8:11
